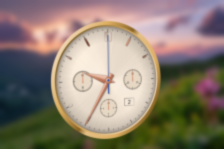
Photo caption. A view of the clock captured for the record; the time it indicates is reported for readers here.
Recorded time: 9:35
